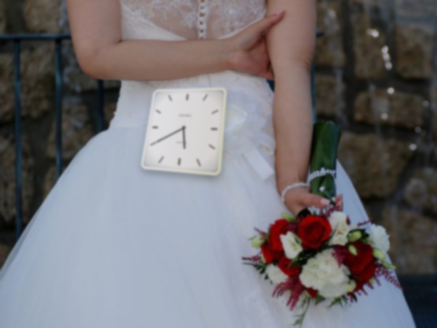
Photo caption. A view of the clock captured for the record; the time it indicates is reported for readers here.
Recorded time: 5:40
